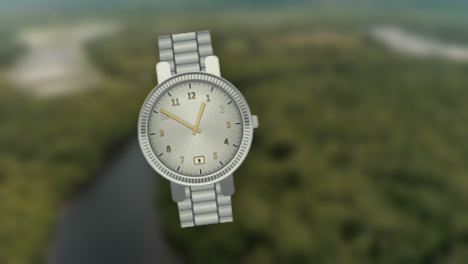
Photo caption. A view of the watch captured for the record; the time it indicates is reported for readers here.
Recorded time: 12:51
